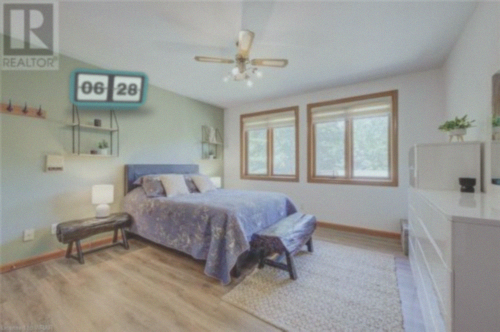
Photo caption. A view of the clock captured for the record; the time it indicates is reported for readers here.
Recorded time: 6:28
